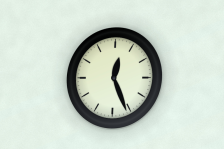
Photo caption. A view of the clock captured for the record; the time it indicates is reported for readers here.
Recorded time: 12:26
